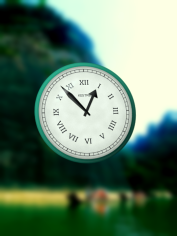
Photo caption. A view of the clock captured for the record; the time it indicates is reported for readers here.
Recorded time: 12:53
